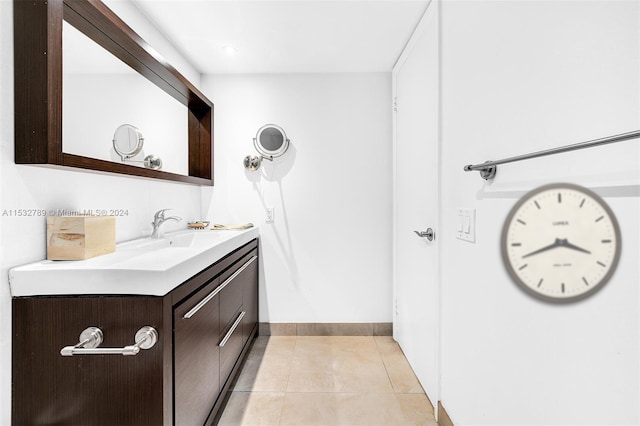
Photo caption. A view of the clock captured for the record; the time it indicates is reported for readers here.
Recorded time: 3:42
